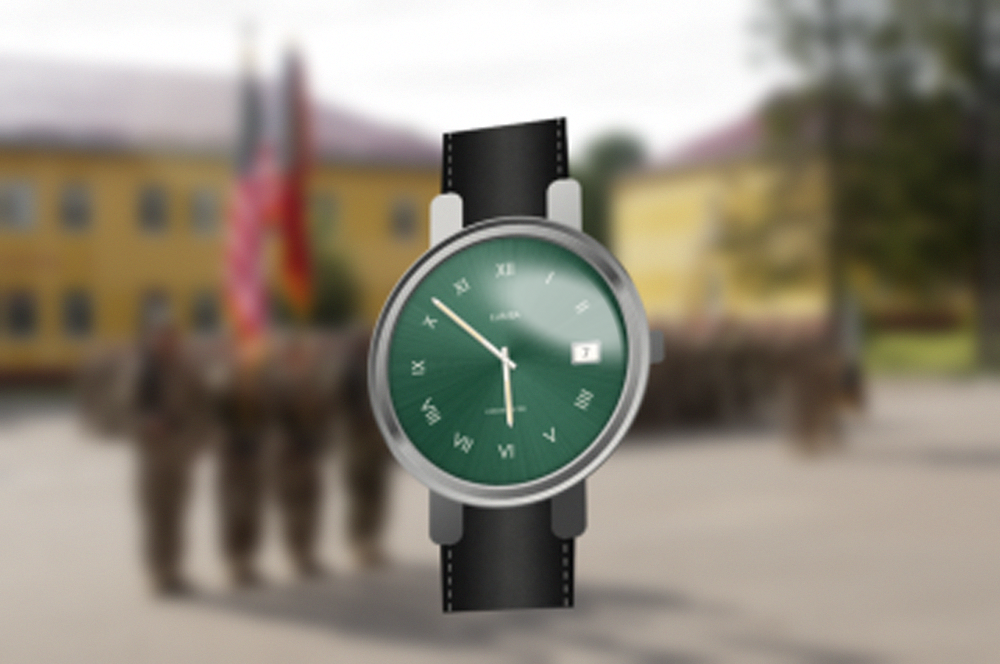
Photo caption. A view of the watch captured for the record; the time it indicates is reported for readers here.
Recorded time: 5:52
